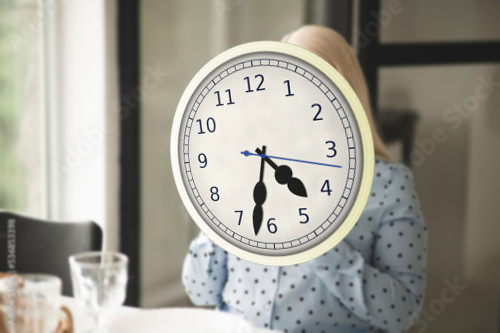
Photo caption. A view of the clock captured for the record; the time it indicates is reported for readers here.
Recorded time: 4:32:17
